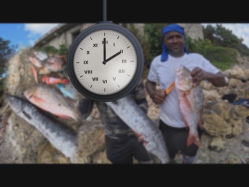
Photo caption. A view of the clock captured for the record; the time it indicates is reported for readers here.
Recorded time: 2:00
